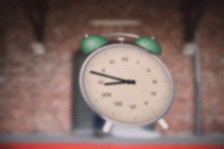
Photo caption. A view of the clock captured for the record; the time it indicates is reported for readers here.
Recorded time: 8:48
